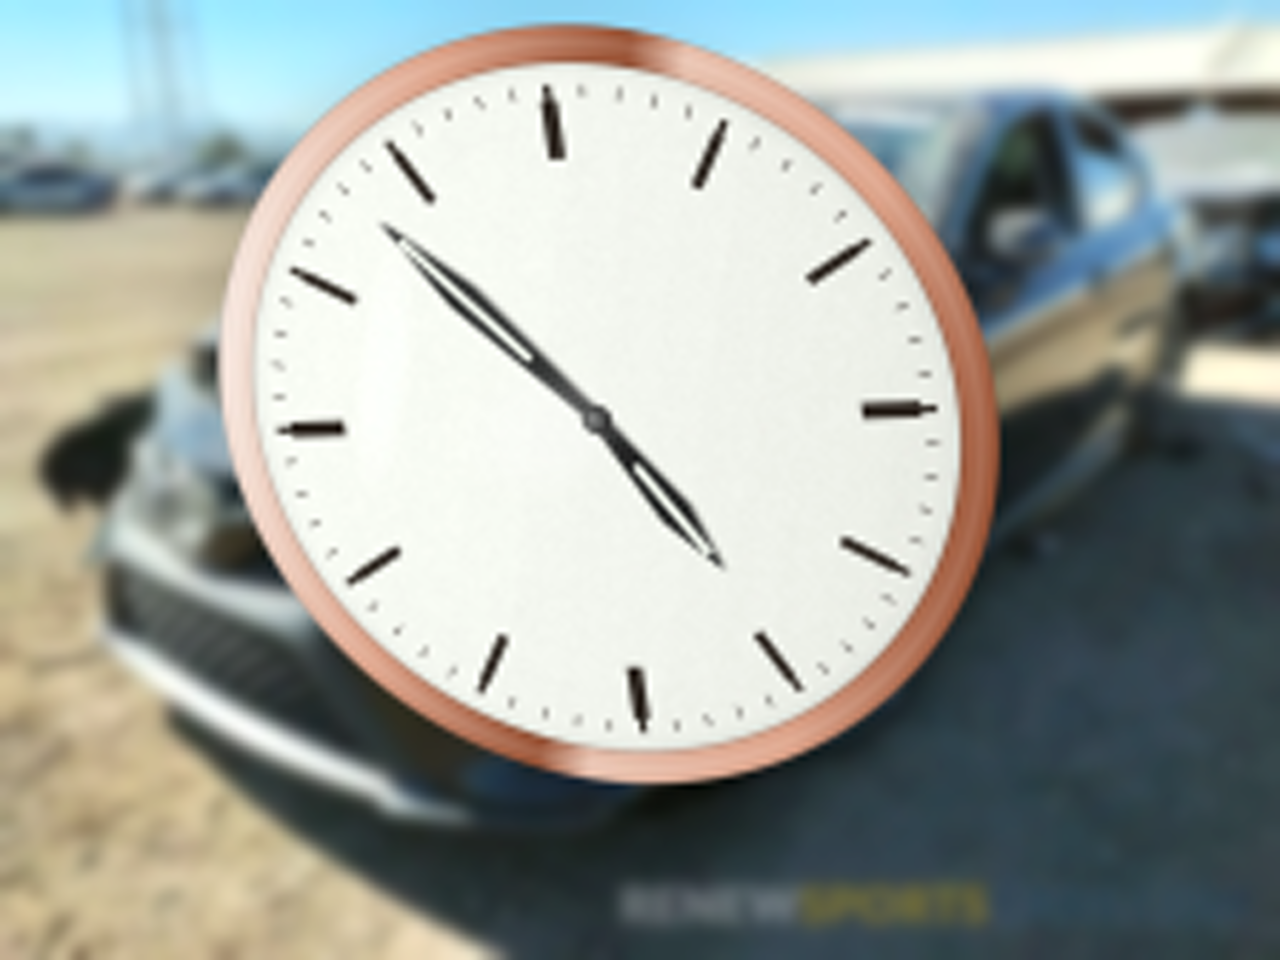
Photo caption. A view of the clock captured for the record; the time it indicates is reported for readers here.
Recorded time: 4:53
